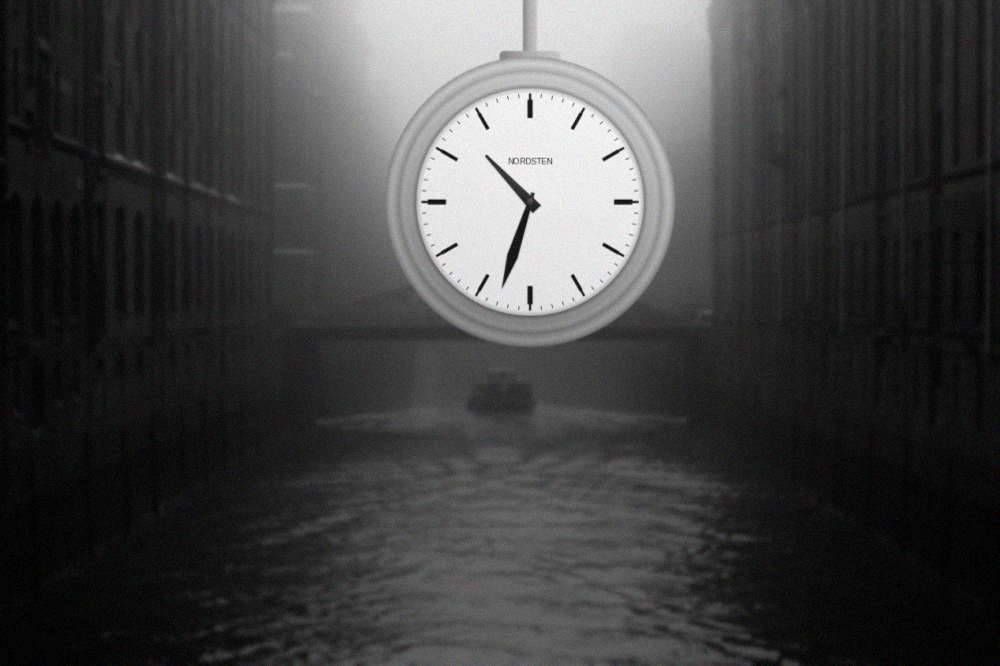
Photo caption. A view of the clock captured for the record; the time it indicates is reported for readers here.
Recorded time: 10:33
